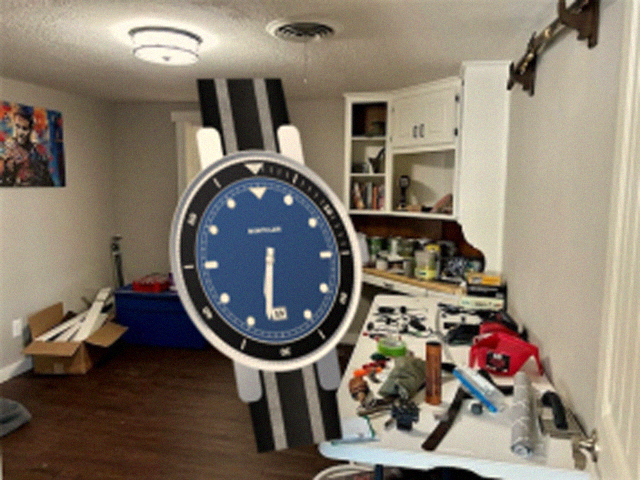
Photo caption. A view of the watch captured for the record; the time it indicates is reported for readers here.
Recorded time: 6:32
